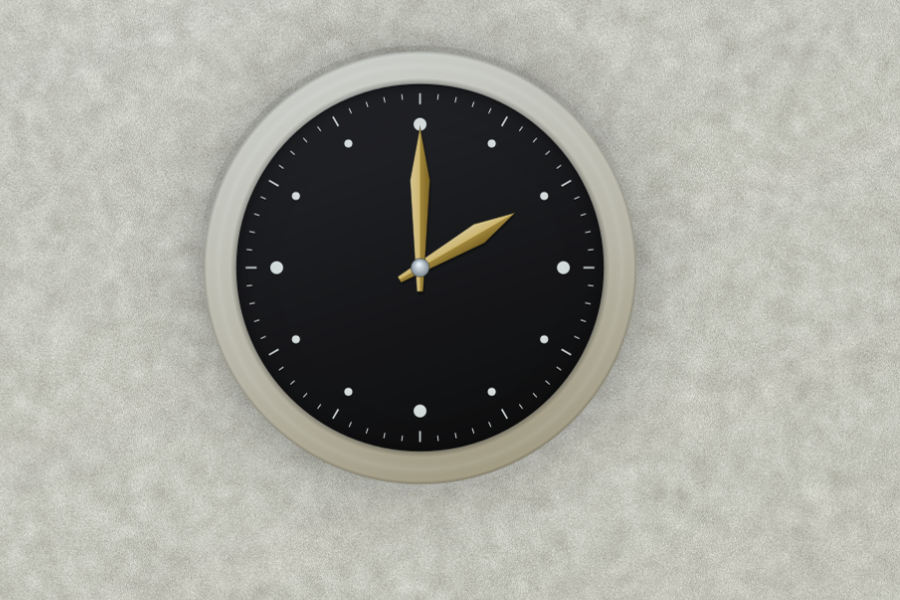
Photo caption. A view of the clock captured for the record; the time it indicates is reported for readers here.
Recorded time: 2:00
